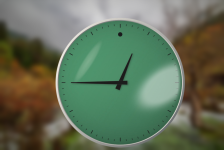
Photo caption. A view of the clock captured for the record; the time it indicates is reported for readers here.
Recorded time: 12:45
